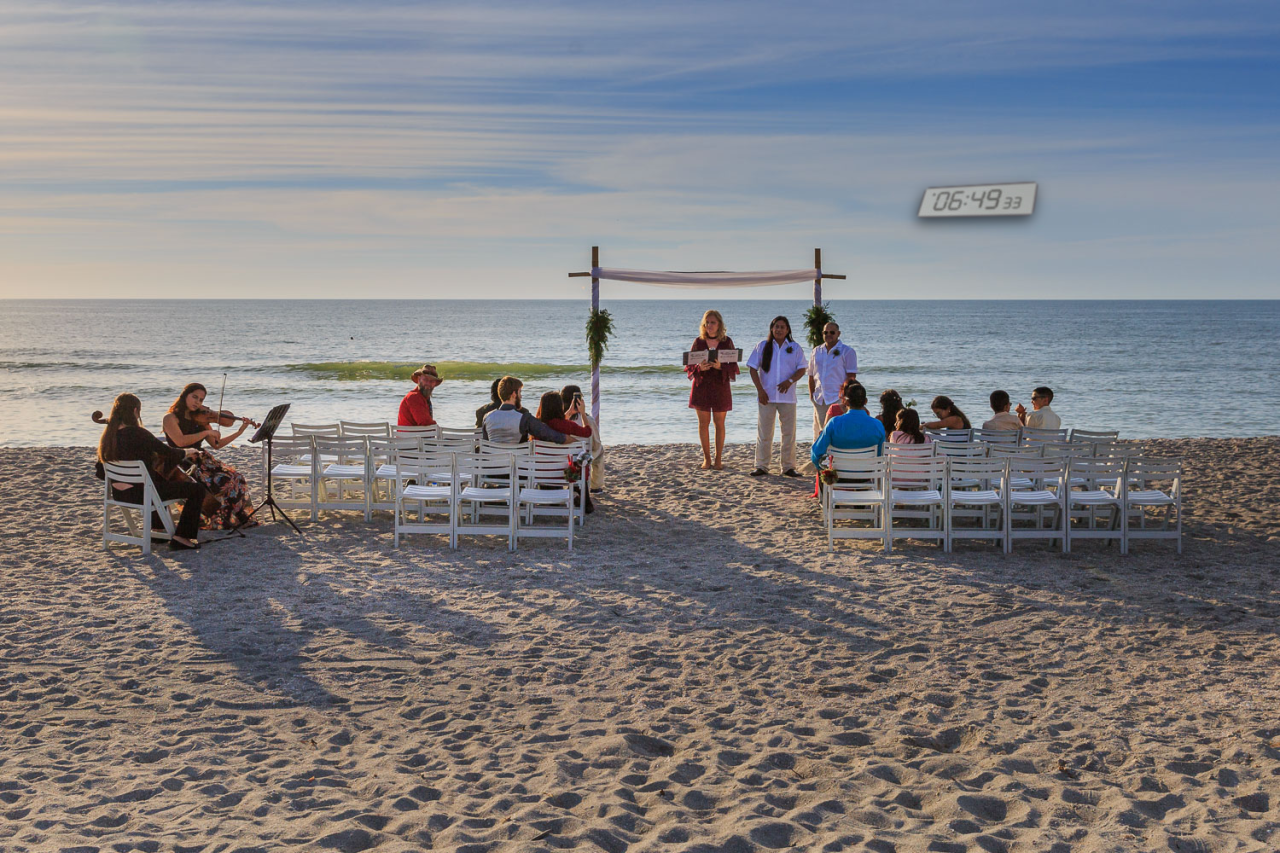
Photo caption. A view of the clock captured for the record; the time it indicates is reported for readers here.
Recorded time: 6:49:33
